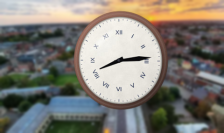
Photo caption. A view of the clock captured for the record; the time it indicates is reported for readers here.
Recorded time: 8:14
